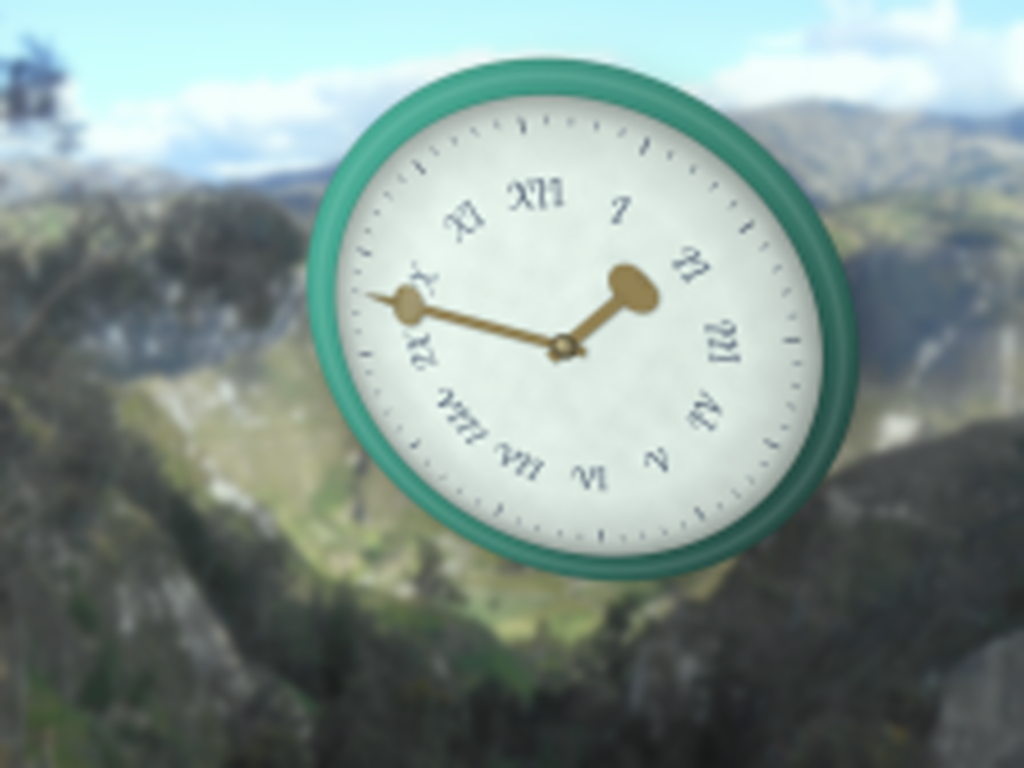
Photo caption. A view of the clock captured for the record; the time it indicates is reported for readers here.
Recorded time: 1:48
